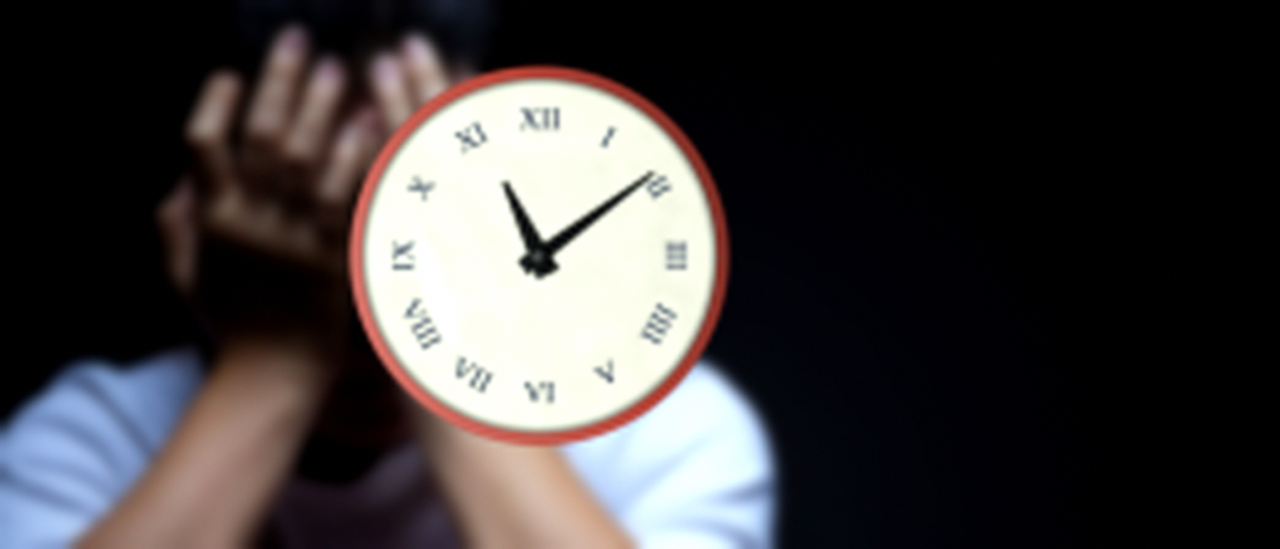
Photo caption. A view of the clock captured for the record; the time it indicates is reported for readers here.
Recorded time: 11:09
